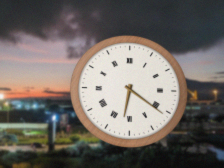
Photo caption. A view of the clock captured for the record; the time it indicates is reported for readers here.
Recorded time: 6:21
